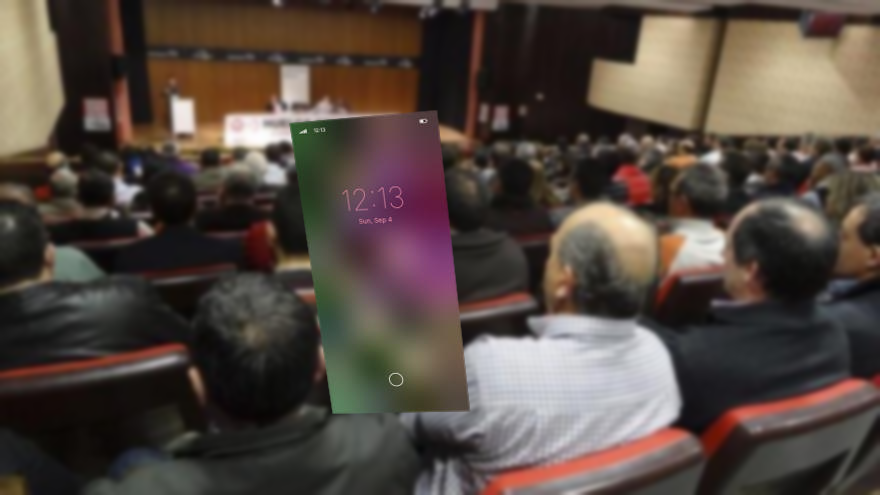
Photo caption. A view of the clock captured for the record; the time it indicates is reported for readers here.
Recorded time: 12:13
